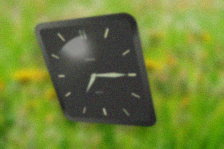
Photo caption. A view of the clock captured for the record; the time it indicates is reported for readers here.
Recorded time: 7:15
